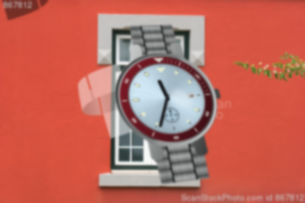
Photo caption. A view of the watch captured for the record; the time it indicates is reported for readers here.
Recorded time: 11:34
